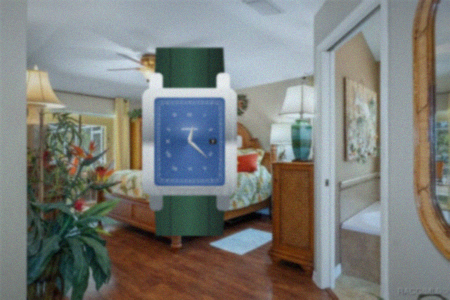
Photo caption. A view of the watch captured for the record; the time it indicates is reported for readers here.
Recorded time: 12:22
